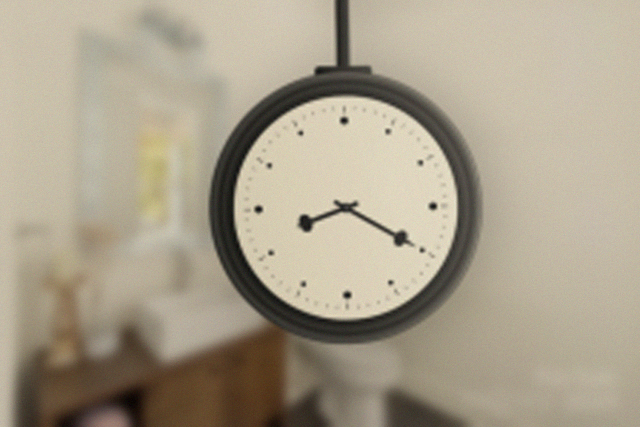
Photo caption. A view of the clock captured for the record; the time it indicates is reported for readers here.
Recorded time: 8:20
